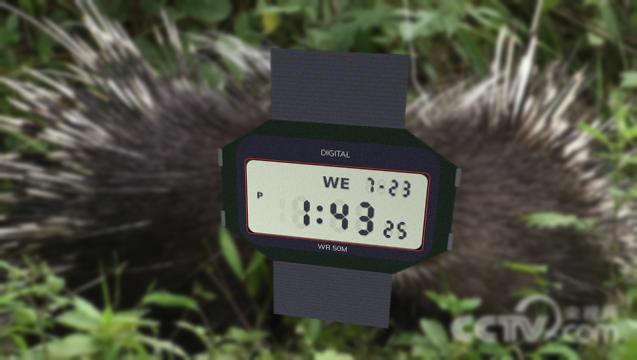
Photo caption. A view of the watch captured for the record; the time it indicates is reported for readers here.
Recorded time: 1:43:25
